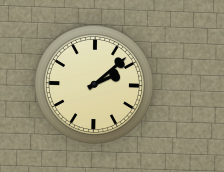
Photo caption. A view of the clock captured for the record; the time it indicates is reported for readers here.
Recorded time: 2:08
